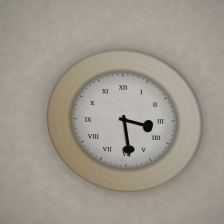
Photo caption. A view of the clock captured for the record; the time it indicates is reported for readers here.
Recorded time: 3:29
